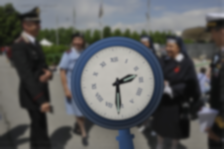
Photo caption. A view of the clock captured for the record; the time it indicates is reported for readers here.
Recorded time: 2:31
